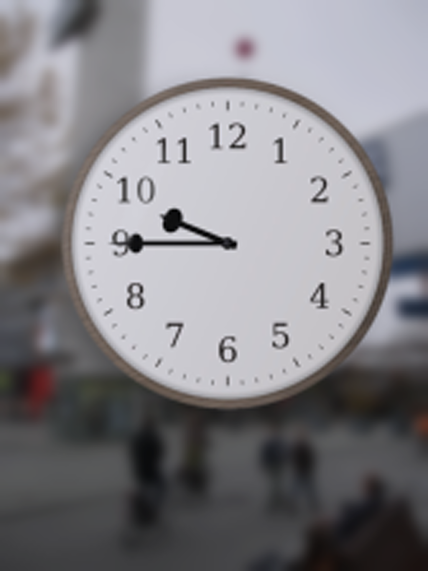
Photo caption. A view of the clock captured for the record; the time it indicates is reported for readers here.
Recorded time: 9:45
